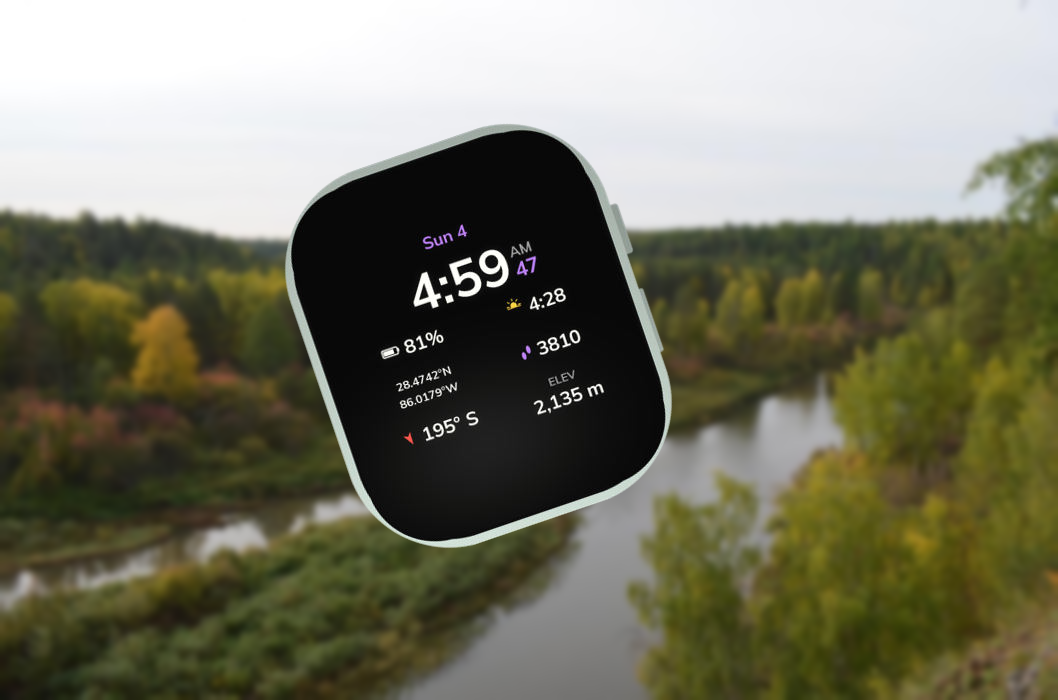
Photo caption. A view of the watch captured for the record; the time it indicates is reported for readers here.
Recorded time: 4:59:47
